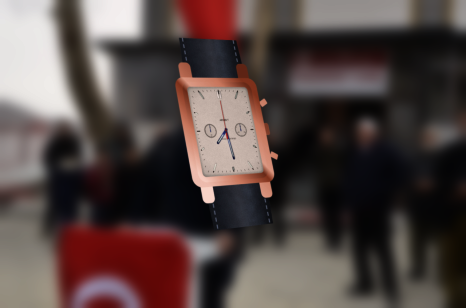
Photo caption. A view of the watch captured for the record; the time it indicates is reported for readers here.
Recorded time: 7:29
